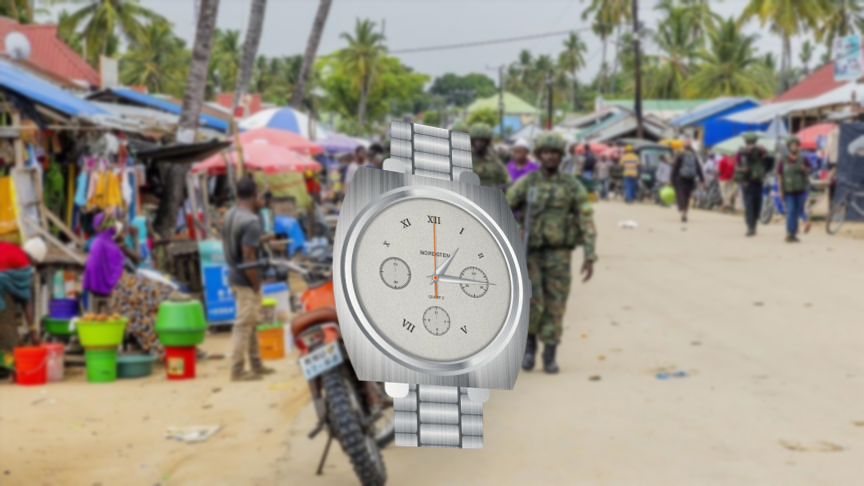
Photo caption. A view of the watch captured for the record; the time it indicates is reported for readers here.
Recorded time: 1:15
